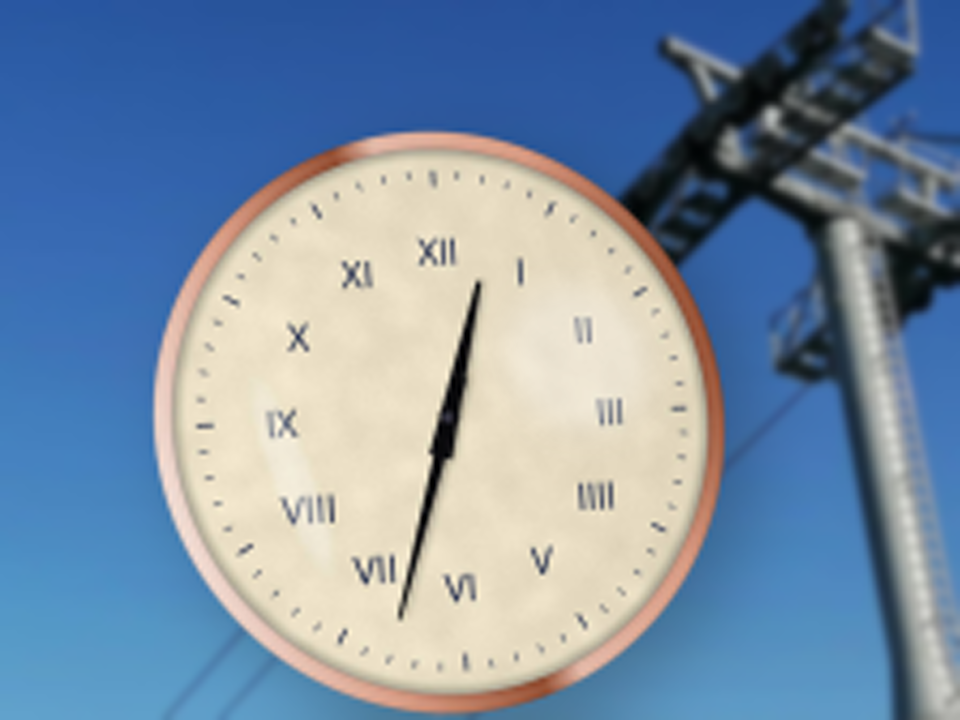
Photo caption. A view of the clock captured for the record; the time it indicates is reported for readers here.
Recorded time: 12:33
